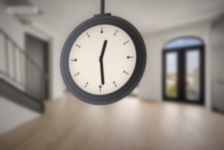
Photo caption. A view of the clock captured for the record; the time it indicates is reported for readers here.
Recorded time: 12:29
